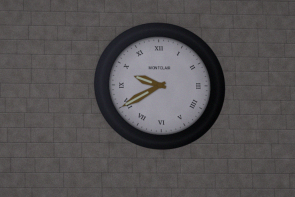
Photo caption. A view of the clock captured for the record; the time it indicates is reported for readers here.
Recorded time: 9:40
